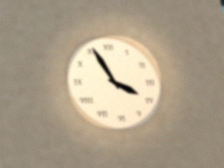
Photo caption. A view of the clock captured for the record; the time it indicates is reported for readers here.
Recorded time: 3:56
